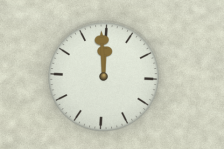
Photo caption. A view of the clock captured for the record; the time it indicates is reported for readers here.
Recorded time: 11:59
